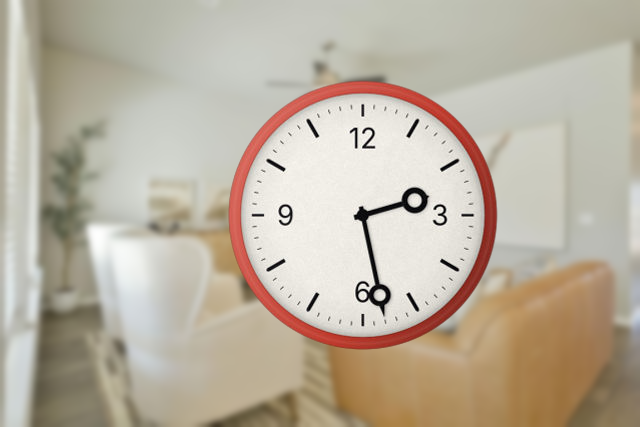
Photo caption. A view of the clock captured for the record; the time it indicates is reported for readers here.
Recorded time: 2:28
